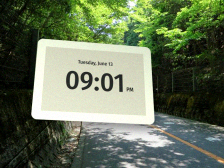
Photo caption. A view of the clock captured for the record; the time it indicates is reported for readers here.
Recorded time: 9:01
